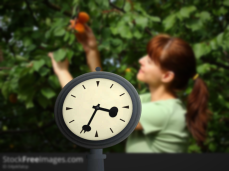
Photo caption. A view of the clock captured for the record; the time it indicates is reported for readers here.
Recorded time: 3:34
